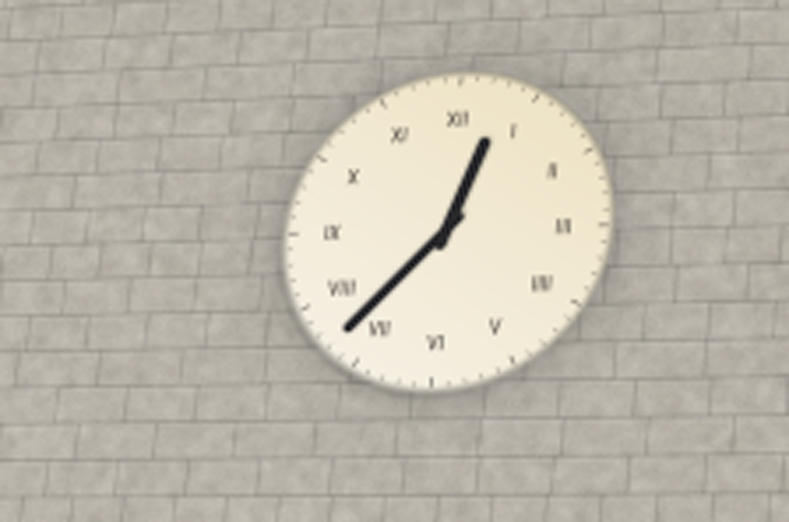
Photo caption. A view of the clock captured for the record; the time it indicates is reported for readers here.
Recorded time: 12:37
